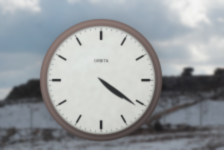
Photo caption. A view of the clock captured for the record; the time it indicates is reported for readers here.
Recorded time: 4:21
